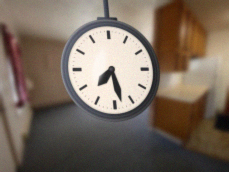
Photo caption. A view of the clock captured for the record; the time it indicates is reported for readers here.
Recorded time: 7:28
